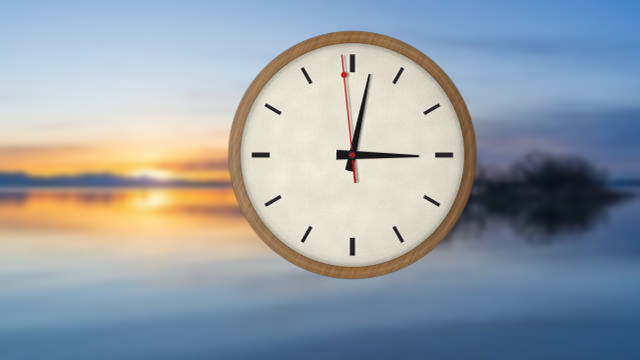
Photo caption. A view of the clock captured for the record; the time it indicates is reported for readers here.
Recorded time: 3:01:59
